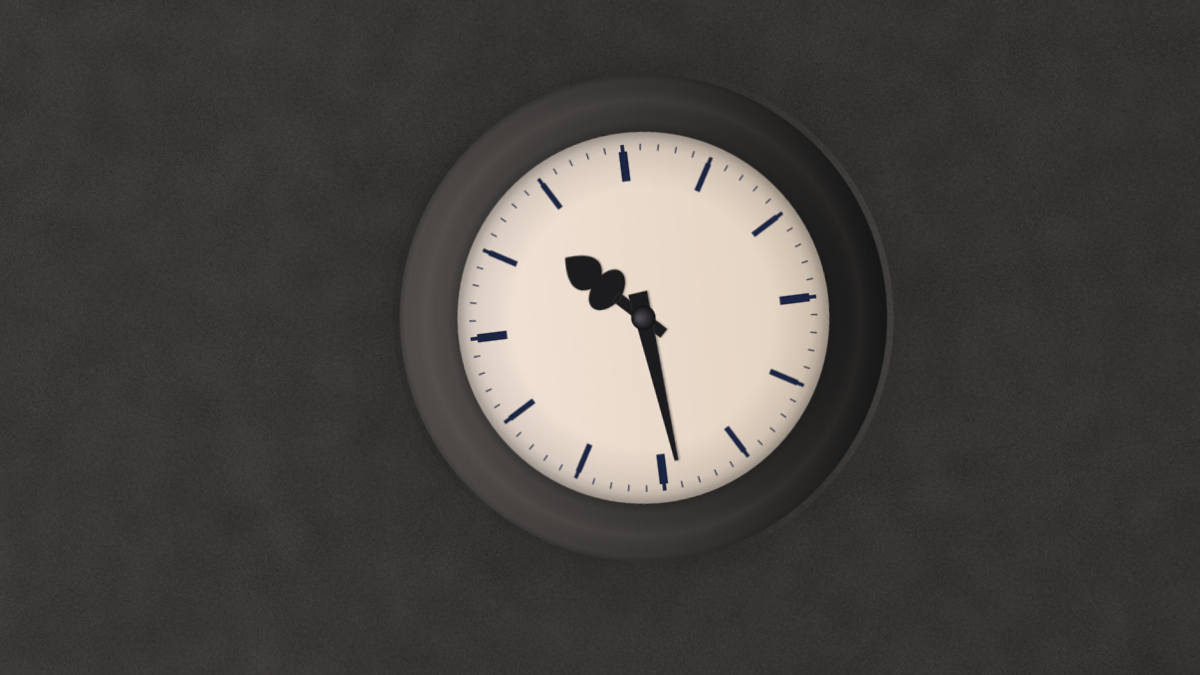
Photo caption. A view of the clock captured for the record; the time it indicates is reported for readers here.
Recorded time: 10:29
